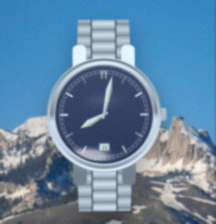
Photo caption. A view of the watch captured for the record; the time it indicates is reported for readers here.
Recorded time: 8:02
